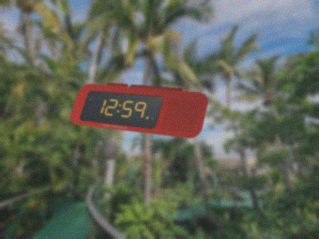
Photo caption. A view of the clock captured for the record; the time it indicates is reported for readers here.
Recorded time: 12:59
